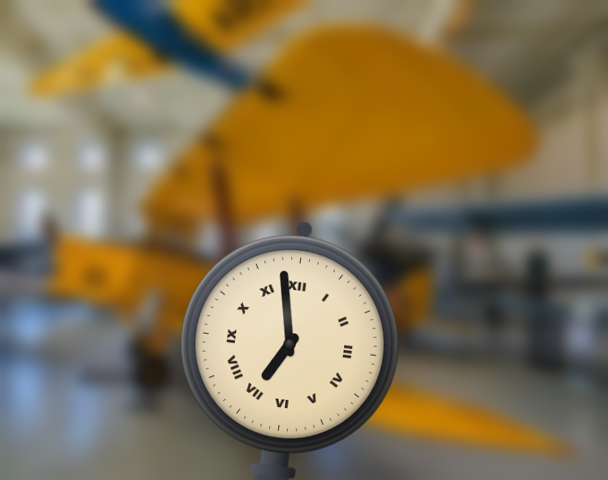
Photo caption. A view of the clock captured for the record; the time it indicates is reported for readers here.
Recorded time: 6:58
